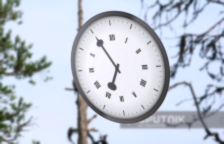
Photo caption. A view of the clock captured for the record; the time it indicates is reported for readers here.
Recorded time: 6:55
